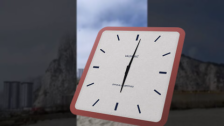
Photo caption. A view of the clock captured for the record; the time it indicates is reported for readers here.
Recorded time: 6:01
